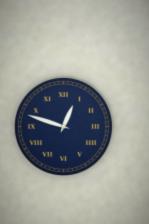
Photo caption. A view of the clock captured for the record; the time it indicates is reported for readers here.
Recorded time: 12:48
